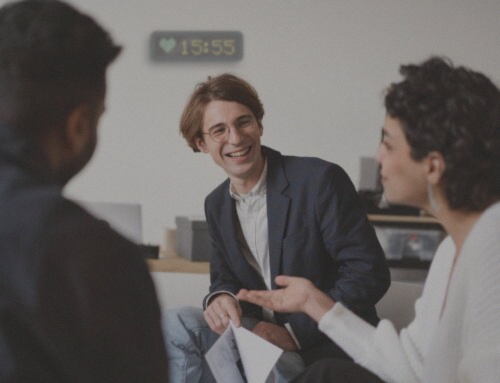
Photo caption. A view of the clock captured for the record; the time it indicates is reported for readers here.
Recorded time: 15:55
